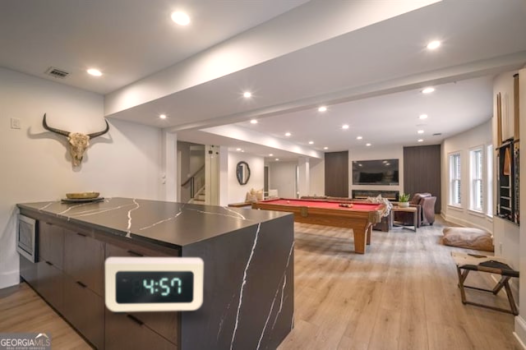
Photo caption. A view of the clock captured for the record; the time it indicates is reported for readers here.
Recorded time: 4:57
